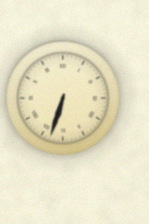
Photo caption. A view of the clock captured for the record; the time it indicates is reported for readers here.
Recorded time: 6:33
